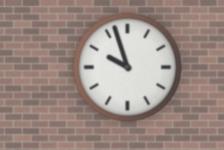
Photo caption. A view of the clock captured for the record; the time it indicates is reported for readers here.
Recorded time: 9:57
